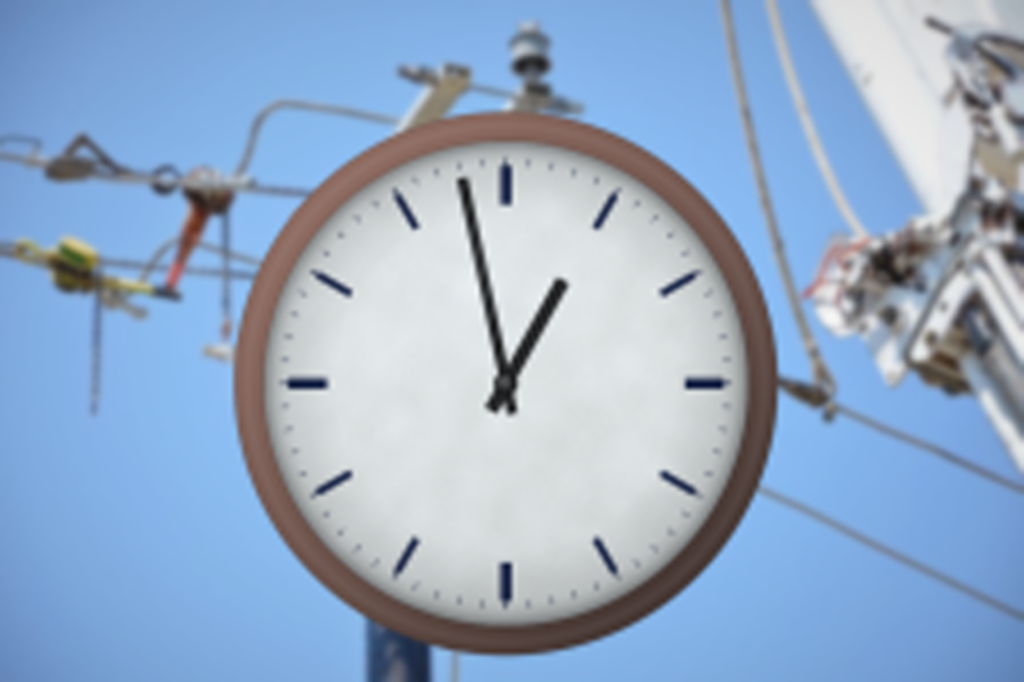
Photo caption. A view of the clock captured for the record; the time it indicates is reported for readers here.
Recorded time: 12:58
